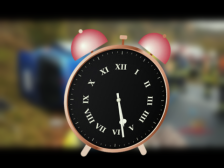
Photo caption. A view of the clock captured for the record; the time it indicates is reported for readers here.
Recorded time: 5:28
